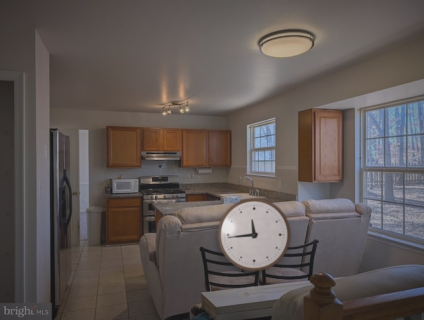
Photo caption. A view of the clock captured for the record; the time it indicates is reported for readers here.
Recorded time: 11:44
